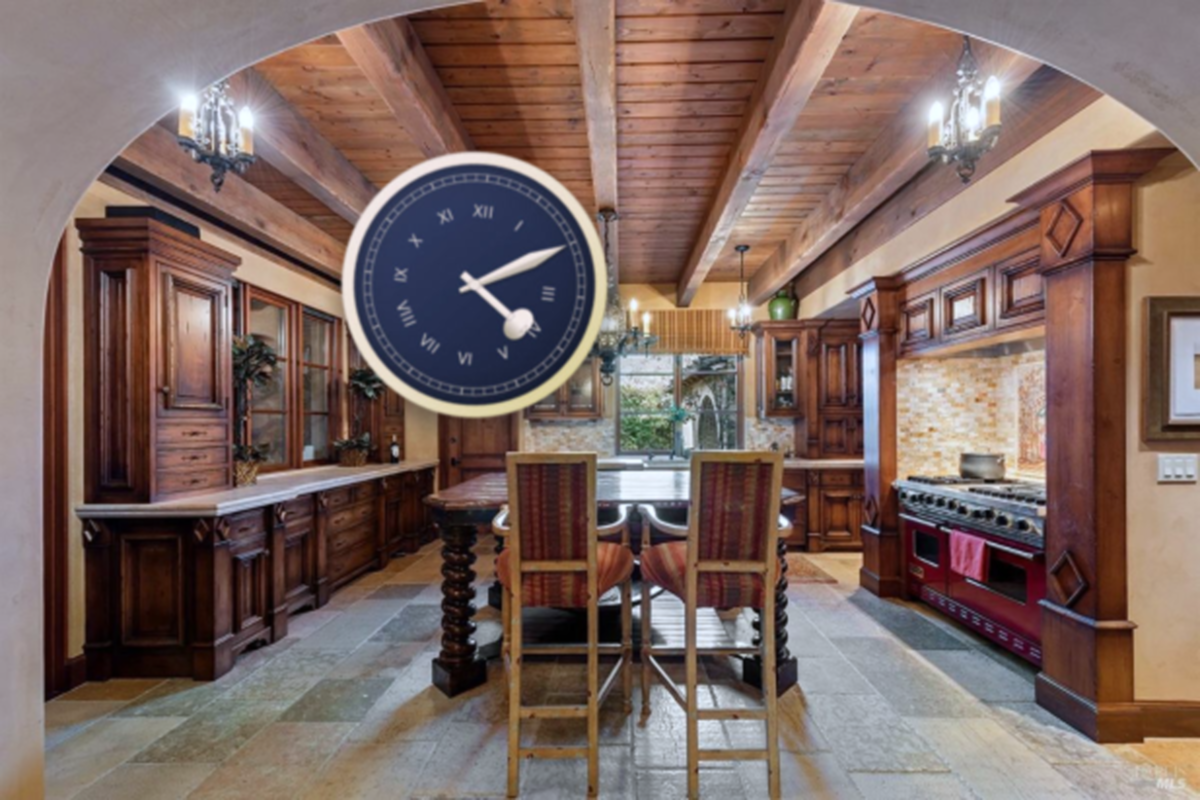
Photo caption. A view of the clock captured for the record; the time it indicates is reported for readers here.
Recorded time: 4:10
